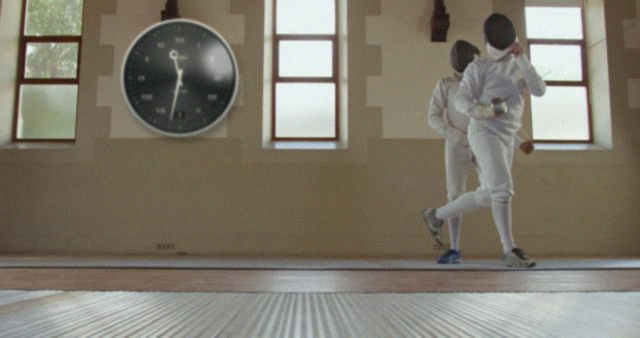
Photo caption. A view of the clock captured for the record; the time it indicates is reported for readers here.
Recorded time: 11:32
